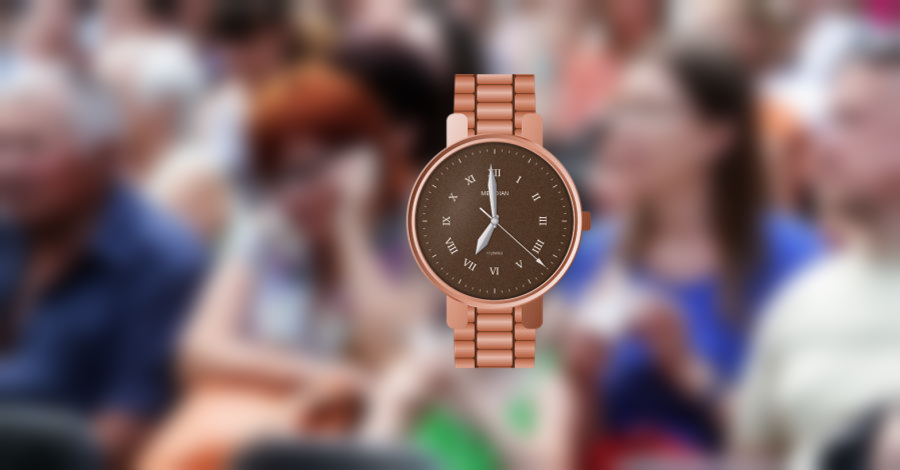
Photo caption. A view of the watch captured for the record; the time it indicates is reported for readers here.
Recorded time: 6:59:22
